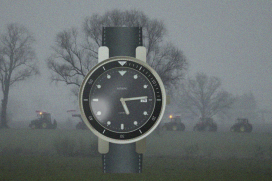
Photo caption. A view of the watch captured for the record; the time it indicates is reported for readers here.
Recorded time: 5:14
